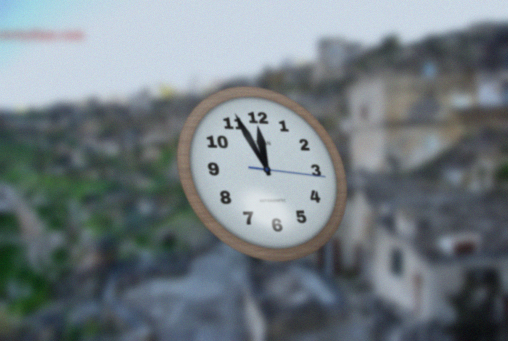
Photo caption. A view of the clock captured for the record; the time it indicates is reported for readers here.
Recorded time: 11:56:16
